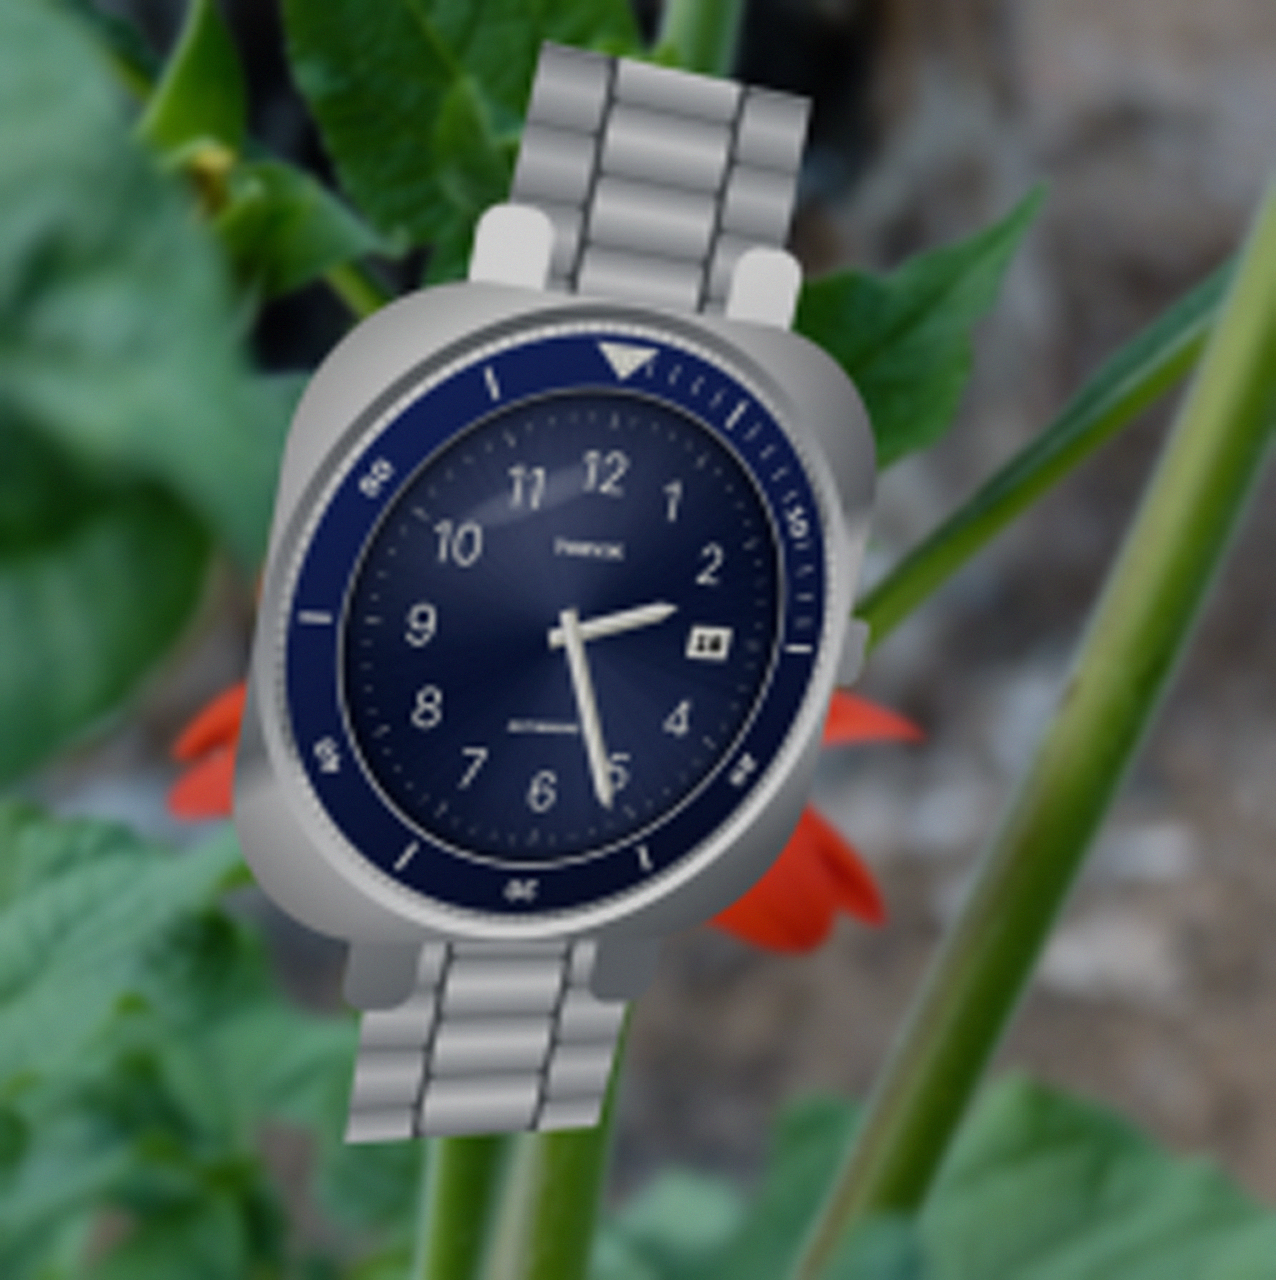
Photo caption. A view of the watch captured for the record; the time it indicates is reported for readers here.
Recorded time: 2:26
